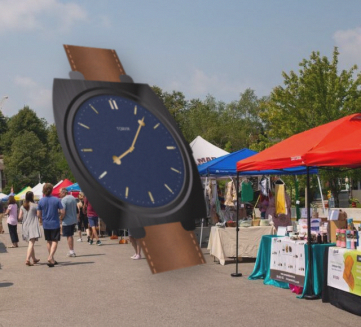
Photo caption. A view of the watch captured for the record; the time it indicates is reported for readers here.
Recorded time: 8:07
